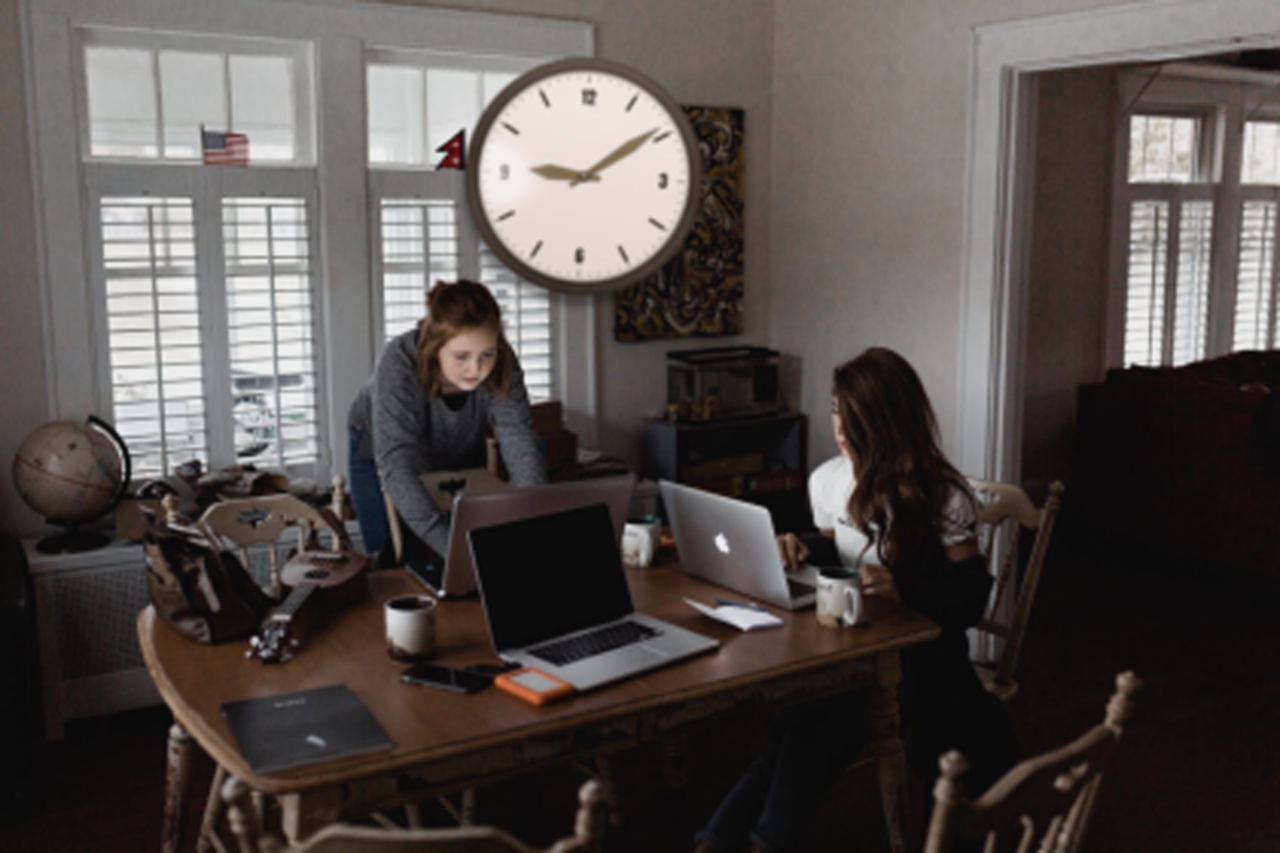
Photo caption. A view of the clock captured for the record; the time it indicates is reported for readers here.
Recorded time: 9:09
